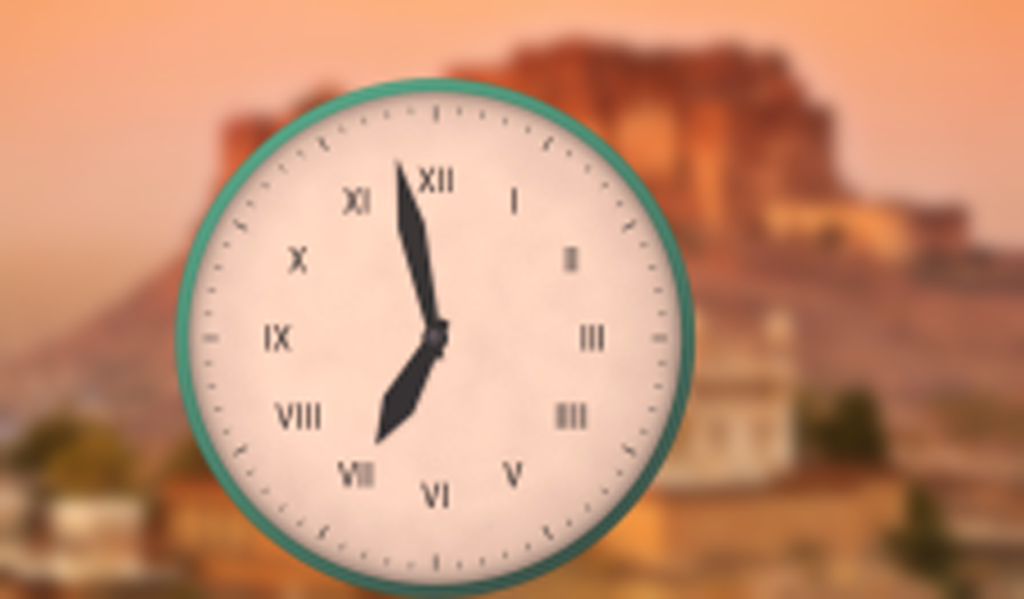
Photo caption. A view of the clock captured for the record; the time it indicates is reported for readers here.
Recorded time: 6:58
